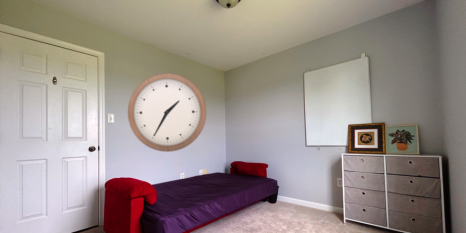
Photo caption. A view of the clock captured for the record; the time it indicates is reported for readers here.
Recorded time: 1:35
